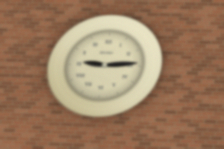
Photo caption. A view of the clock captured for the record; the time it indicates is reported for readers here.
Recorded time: 9:14
